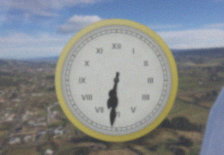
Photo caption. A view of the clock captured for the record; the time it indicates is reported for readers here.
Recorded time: 6:31
